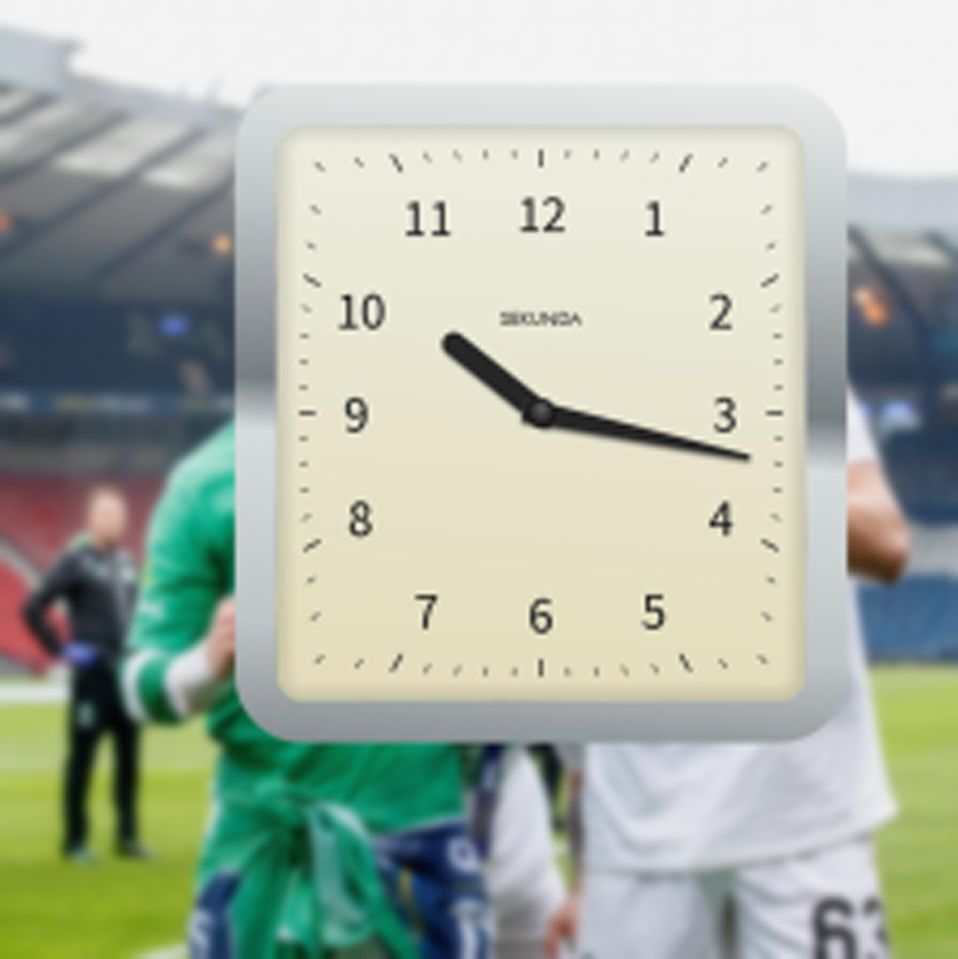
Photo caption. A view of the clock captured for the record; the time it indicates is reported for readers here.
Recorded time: 10:17
